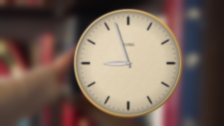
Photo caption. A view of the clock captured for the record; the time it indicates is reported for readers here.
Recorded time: 8:57
